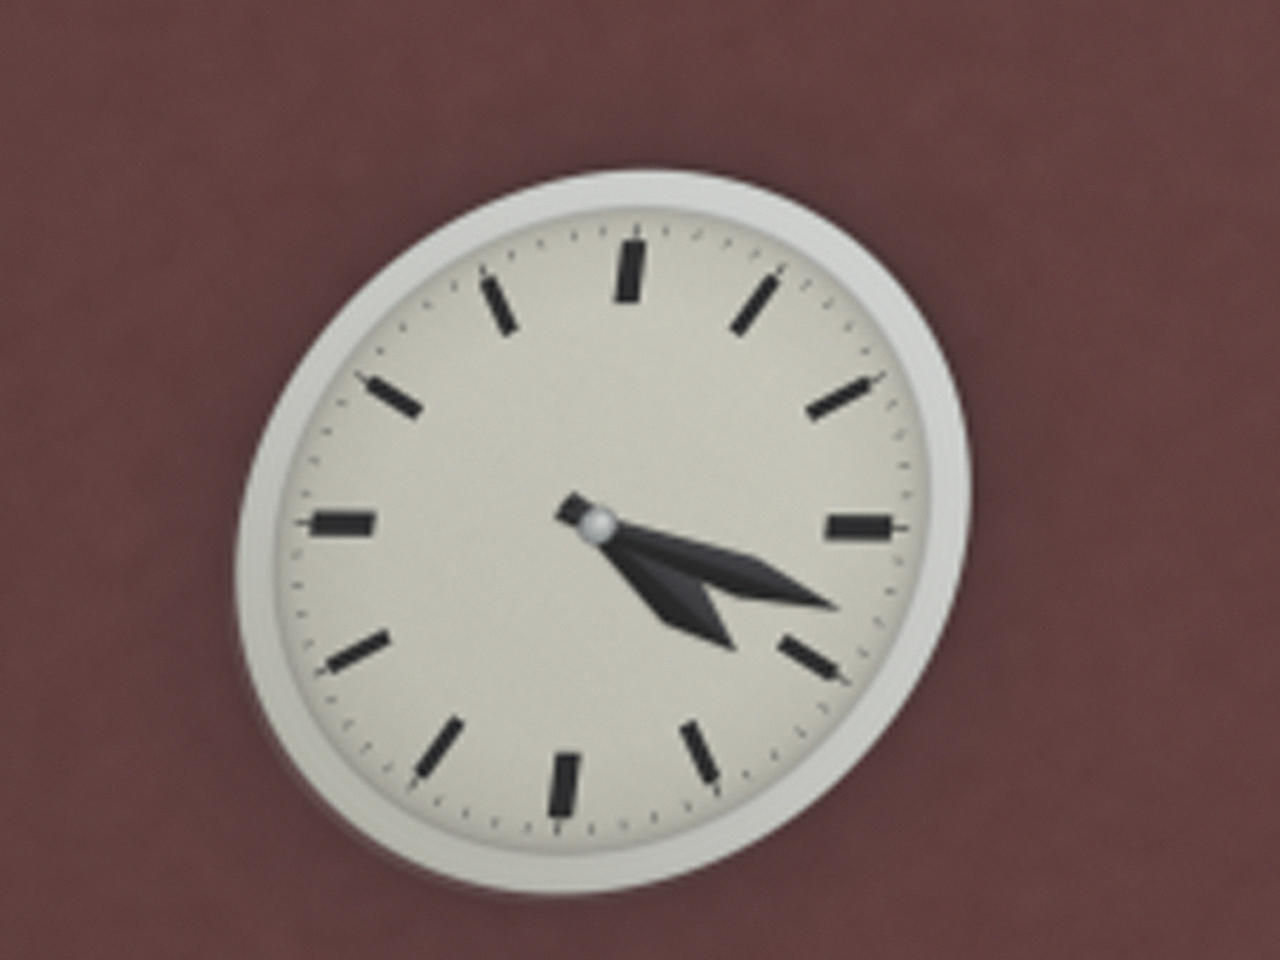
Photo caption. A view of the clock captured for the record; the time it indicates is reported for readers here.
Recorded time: 4:18
